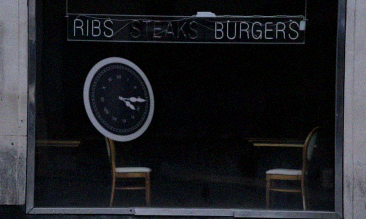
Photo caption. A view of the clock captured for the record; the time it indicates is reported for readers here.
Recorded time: 4:16
